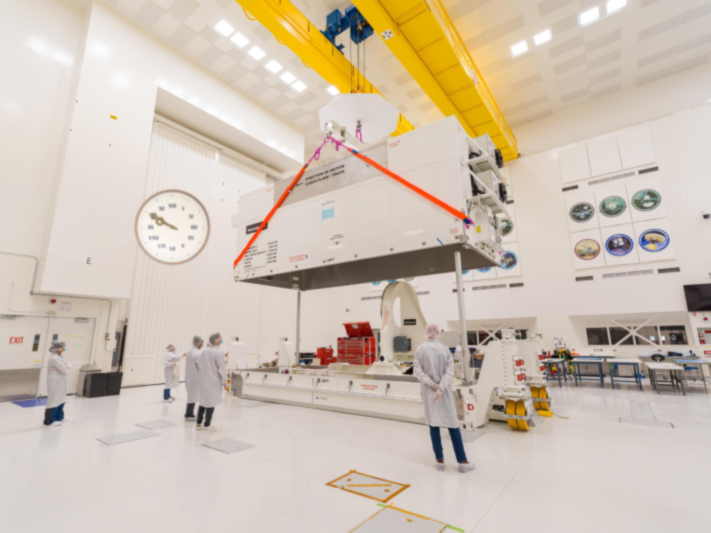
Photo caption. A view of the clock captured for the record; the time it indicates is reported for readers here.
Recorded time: 9:50
